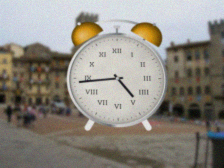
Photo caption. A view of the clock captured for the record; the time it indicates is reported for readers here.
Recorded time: 4:44
